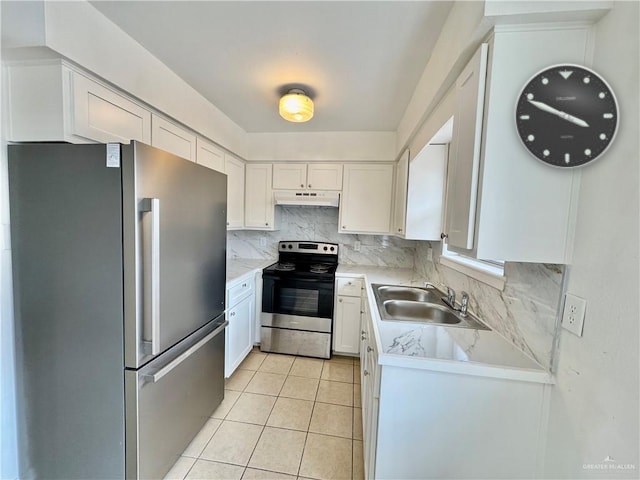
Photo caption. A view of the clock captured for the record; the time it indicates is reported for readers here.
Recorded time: 3:49
